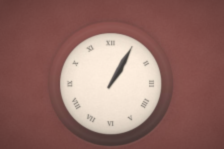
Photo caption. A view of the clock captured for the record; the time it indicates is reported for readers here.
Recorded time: 1:05
